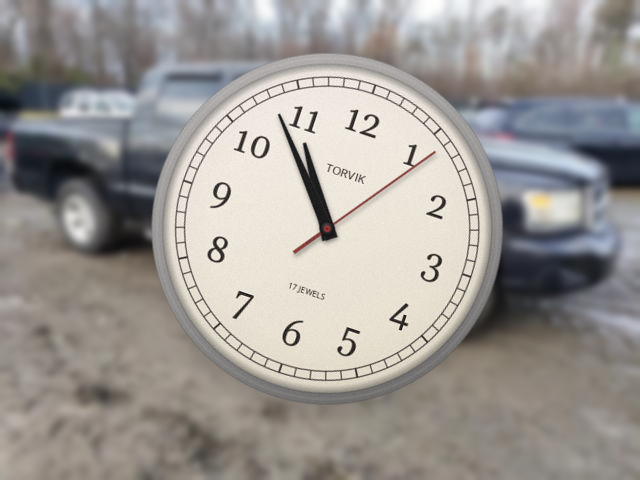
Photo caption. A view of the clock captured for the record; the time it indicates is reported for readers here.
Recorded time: 10:53:06
